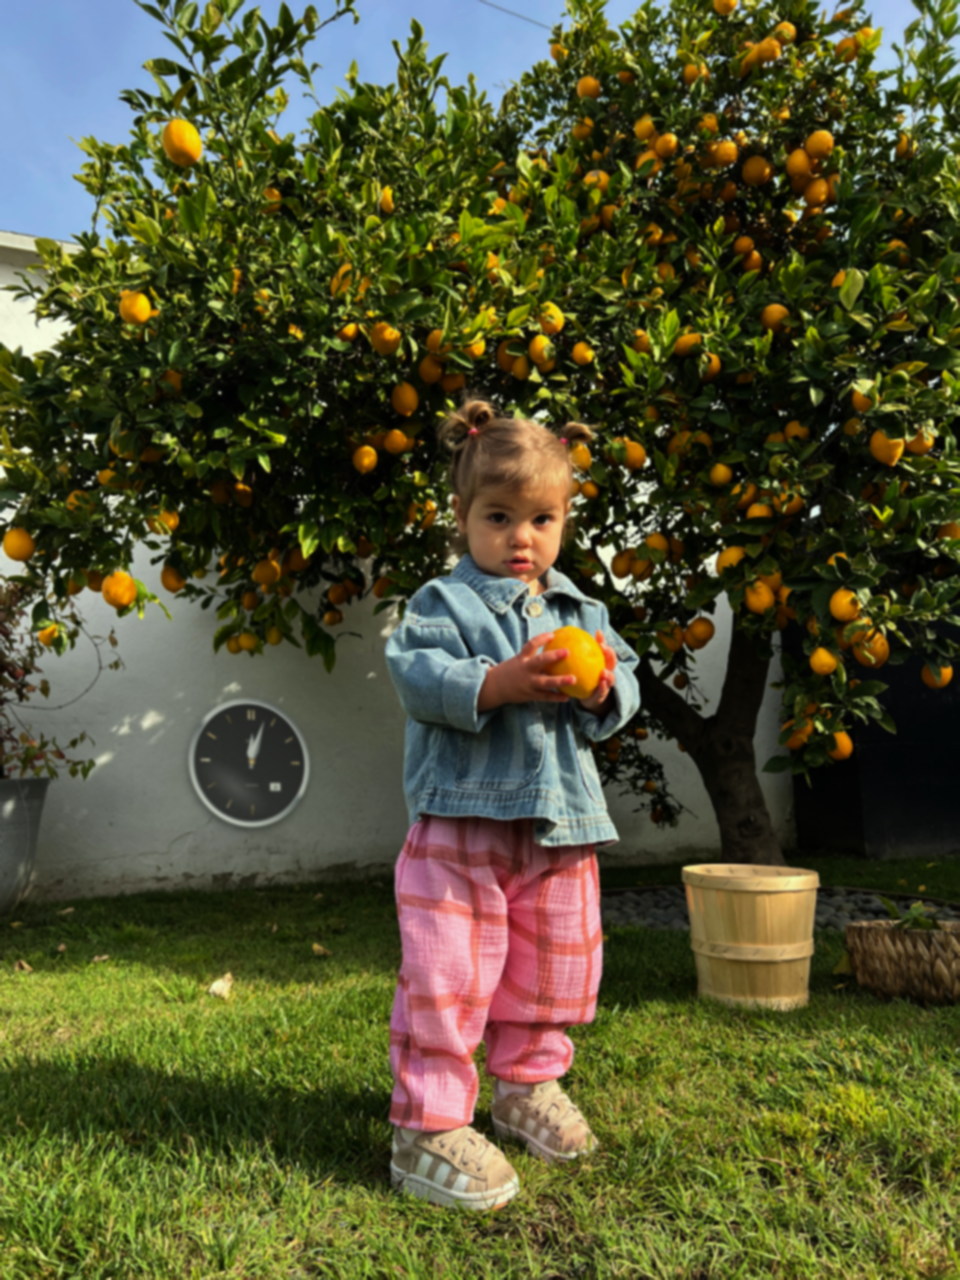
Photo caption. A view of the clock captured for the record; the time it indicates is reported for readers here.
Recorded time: 12:03
